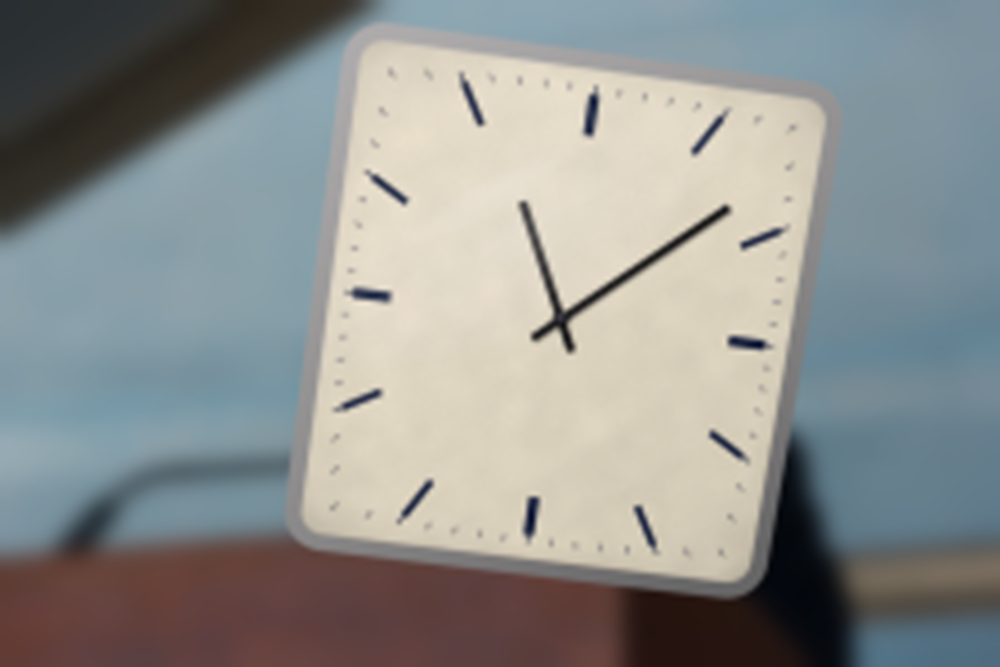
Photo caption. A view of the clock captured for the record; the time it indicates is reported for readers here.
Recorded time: 11:08
